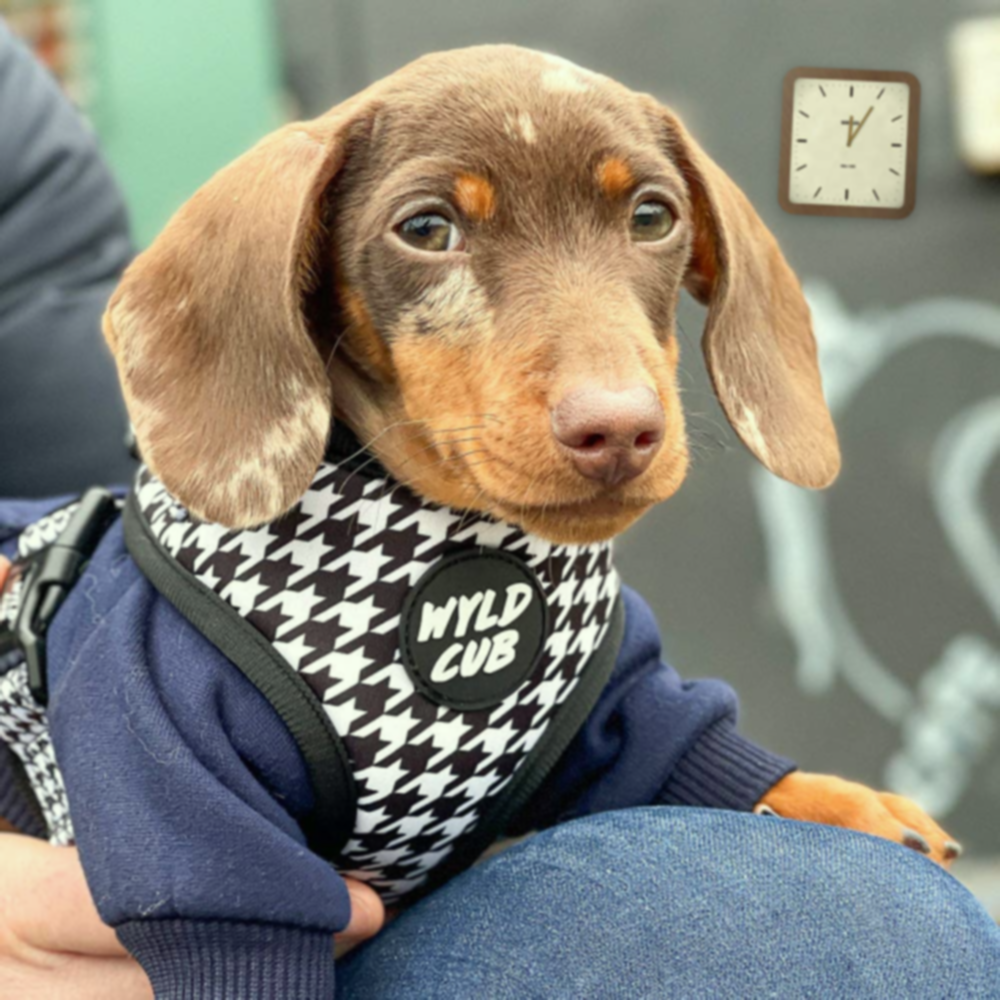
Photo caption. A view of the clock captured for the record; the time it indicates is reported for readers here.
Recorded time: 12:05
